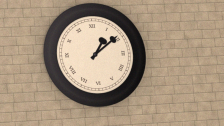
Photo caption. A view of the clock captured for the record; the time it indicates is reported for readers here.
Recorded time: 1:09
